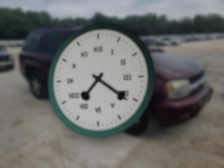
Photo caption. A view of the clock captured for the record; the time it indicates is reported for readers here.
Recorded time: 7:21
